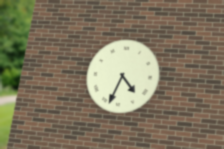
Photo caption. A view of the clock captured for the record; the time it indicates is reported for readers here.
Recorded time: 4:33
